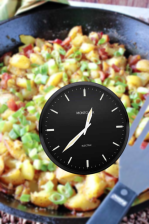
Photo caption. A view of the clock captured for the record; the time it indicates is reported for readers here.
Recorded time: 12:38
